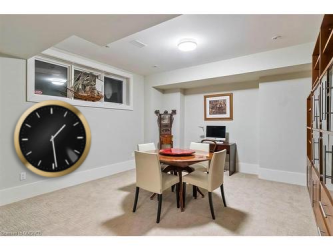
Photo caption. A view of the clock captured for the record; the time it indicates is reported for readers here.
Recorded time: 1:29
